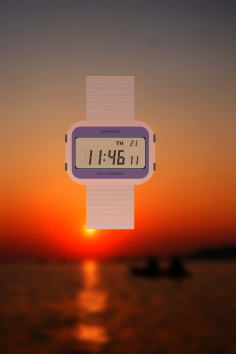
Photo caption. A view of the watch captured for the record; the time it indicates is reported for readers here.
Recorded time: 11:46:11
